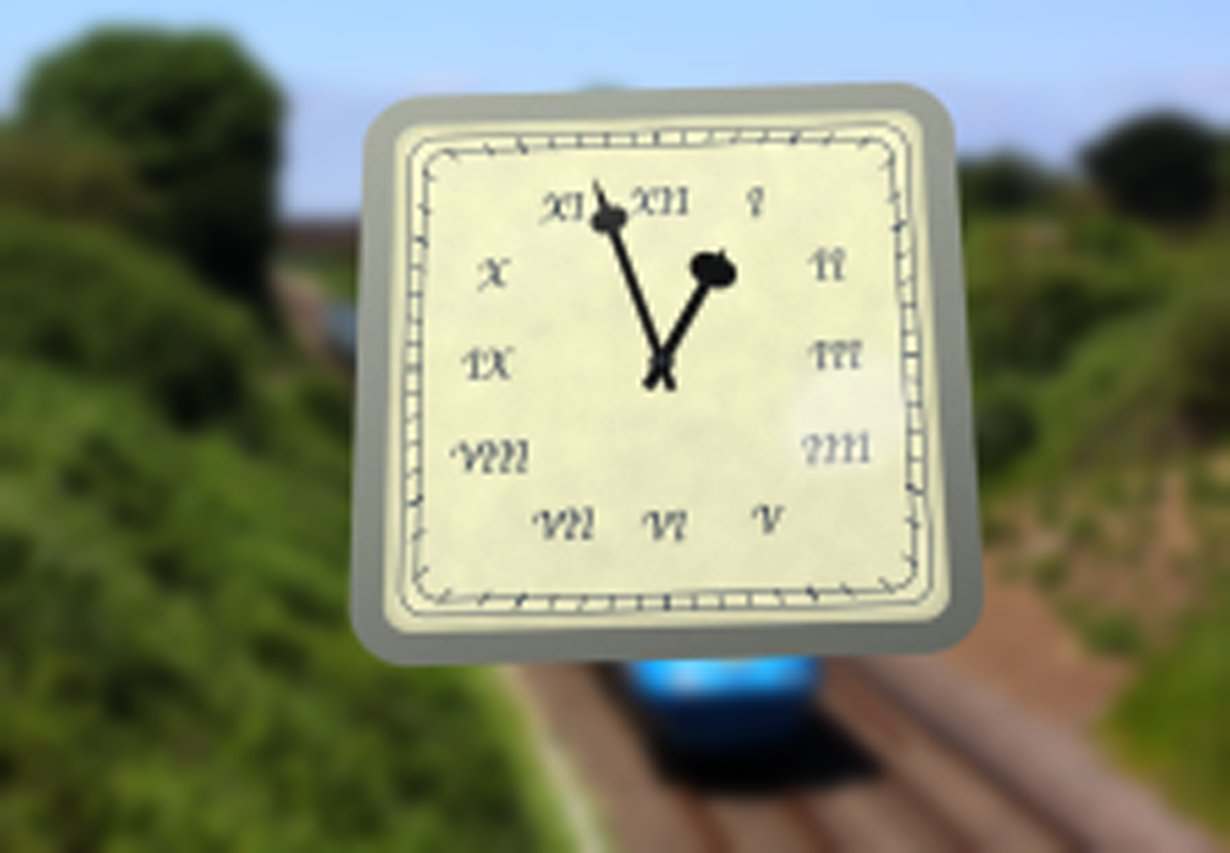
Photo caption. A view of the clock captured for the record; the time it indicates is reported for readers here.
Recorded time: 12:57
